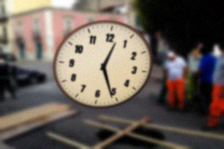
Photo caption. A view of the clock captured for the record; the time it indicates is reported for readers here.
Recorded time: 12:26
